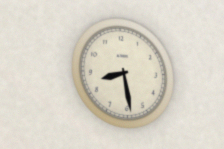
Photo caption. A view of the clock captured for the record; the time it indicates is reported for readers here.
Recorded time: 8:29
